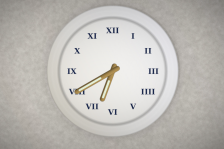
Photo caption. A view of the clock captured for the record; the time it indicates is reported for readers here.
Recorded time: 6:40
